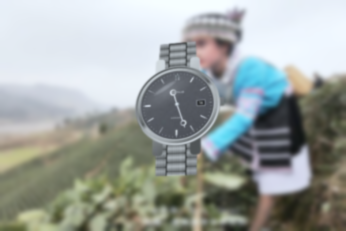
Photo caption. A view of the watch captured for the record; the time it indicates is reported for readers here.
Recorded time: 11:27
